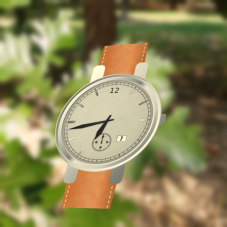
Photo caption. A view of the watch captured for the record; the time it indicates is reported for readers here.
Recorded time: 6:43
